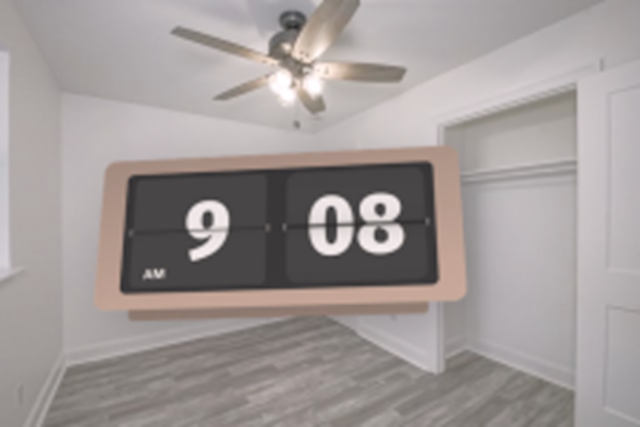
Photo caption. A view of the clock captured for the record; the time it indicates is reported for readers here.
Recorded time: 9:08
